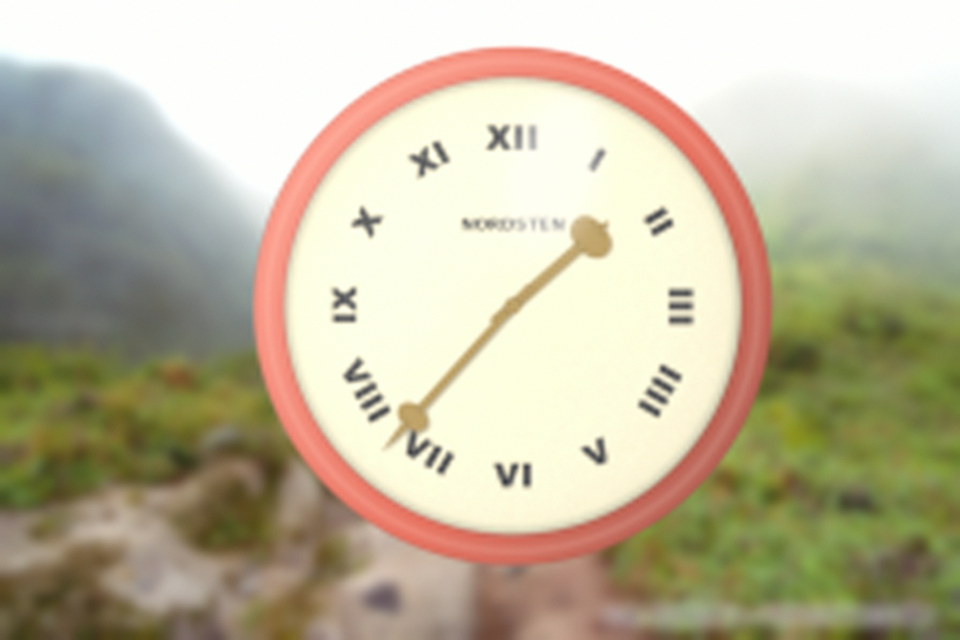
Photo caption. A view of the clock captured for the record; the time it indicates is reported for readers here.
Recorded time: 1:37
